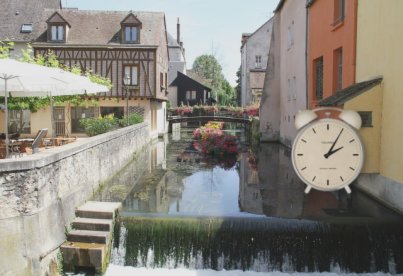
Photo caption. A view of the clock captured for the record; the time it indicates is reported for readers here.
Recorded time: 2:05
